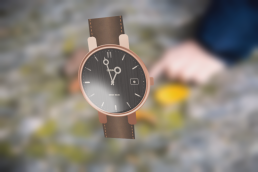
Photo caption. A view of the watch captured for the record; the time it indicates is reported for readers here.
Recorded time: 12:58
